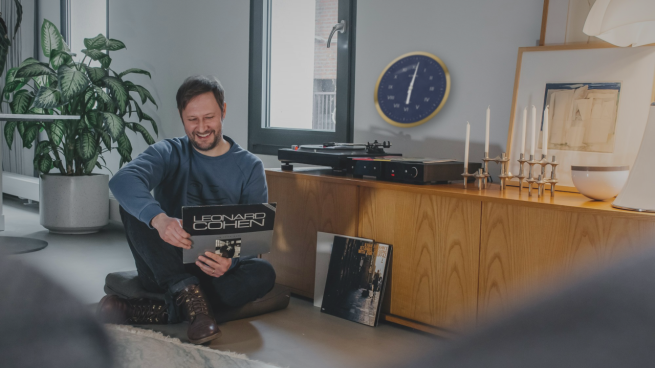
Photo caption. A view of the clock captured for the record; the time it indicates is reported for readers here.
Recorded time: 6:01
